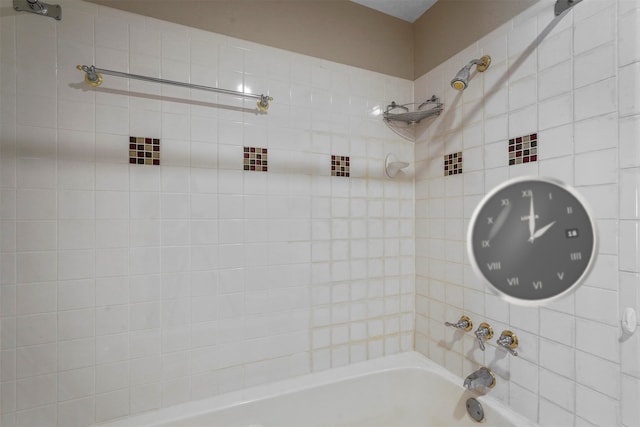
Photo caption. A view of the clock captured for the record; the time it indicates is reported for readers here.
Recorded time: 2:01
